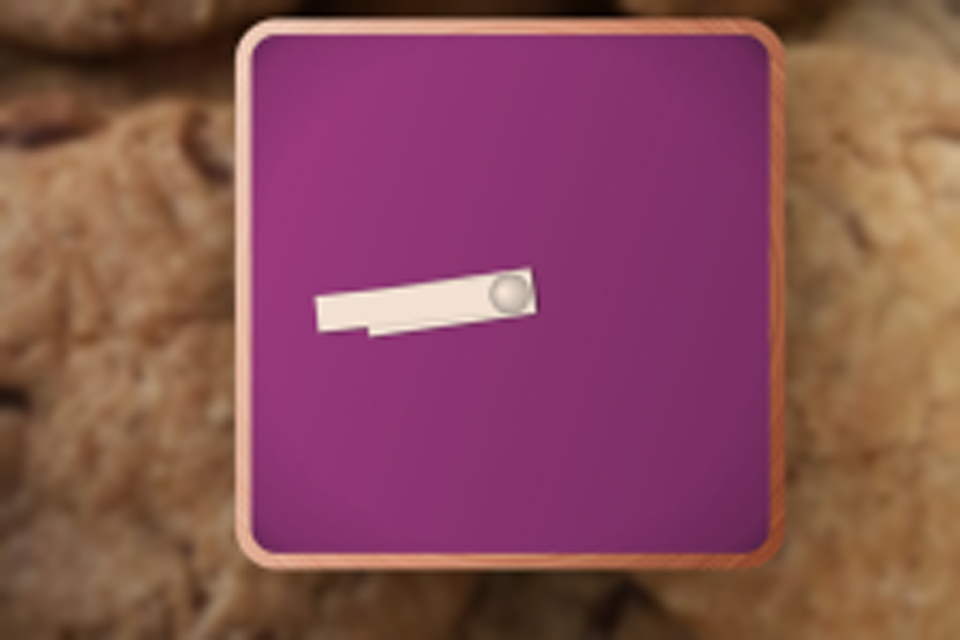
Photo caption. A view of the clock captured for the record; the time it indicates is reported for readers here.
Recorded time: 8:44
